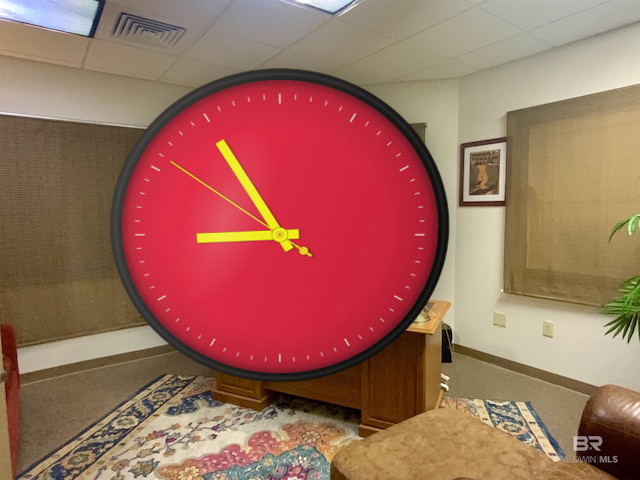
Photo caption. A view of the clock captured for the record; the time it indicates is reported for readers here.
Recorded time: 8:54:51
